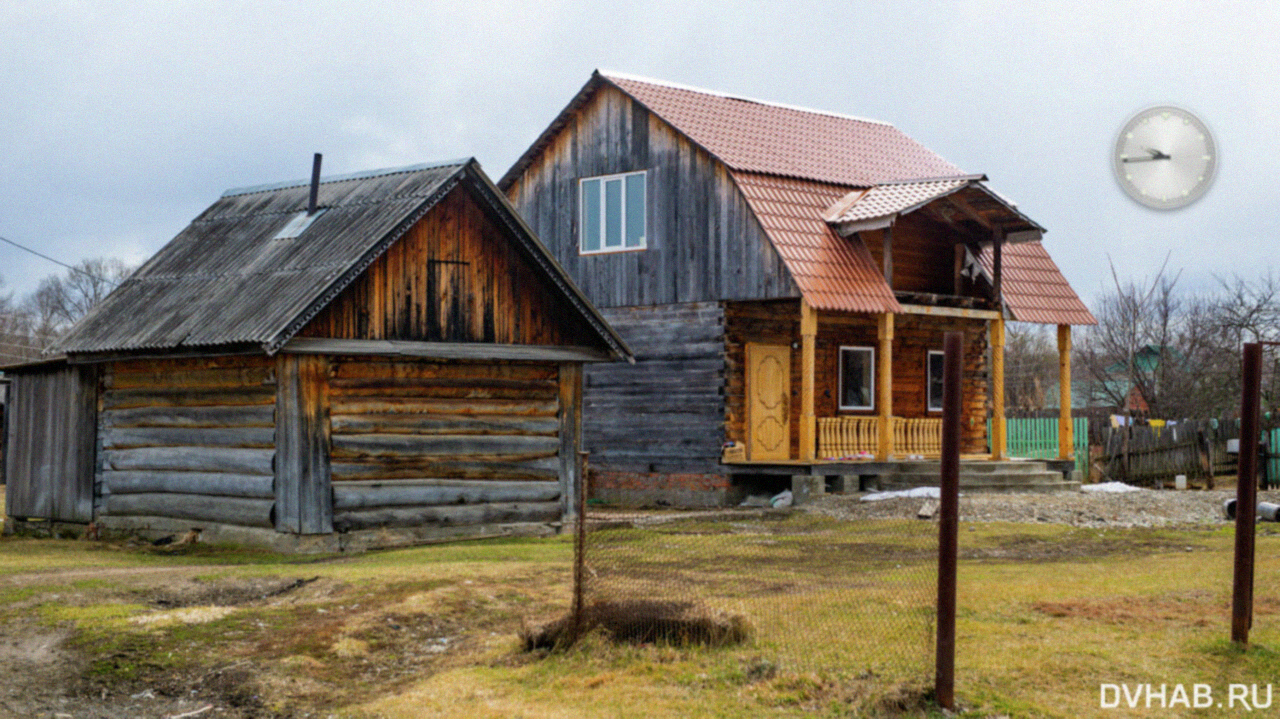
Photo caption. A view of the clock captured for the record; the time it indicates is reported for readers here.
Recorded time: 9:44
